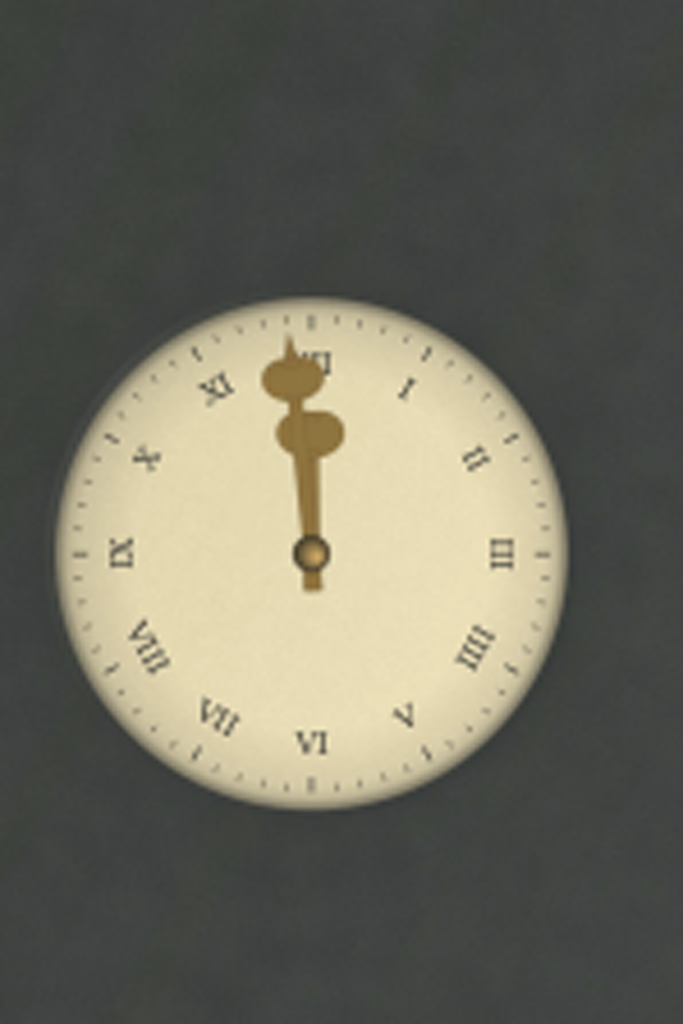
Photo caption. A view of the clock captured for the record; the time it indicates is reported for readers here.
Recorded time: 11:59
